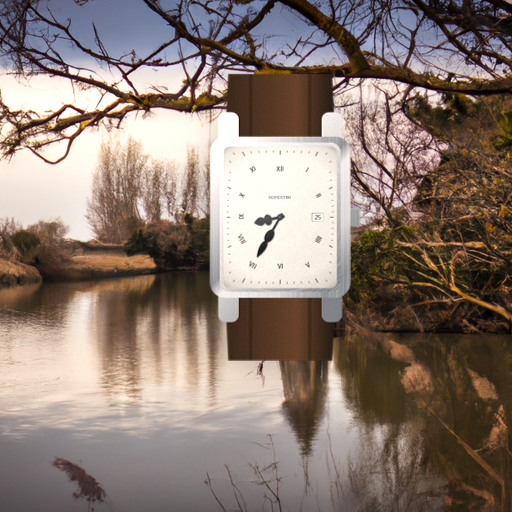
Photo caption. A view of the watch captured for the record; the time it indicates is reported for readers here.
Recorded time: 8:35
